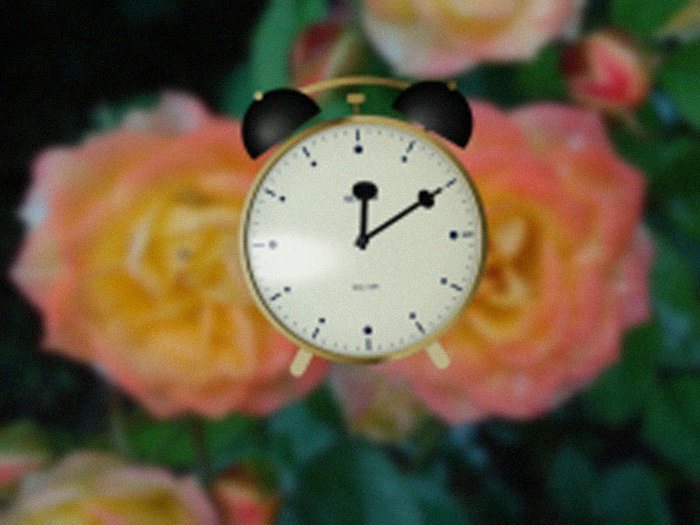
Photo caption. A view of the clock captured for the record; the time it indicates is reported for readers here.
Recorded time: 12:10
